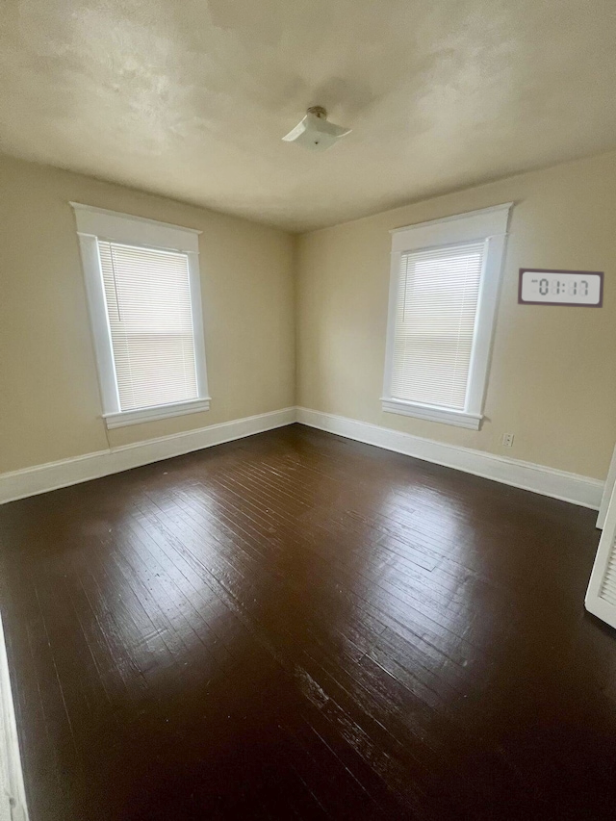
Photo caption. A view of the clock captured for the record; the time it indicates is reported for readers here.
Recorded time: 1:17
